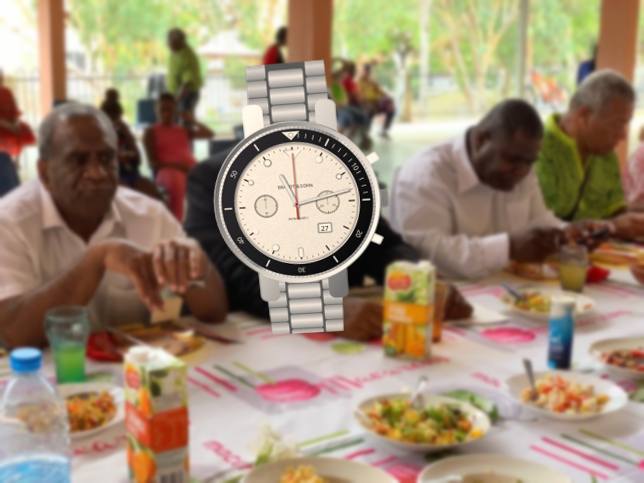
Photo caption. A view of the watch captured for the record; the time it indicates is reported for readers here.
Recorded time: 11:13
